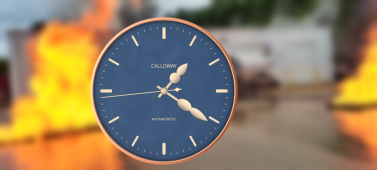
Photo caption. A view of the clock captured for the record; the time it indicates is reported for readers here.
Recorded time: 1:20:44
